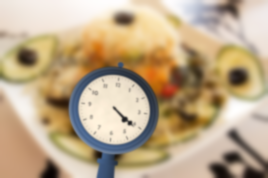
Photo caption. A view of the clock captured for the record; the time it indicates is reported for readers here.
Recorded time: 4:21
